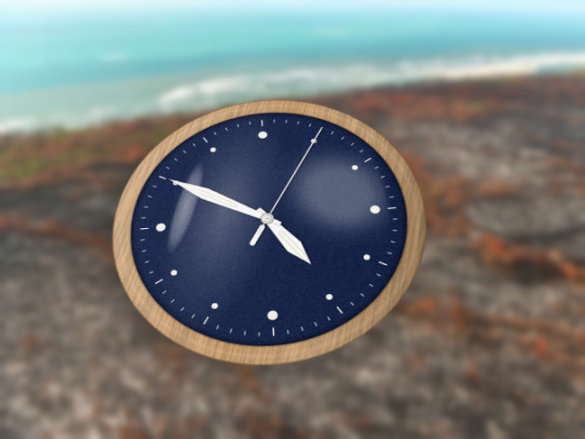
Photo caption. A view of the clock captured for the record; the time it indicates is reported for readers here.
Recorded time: 4:50:05
